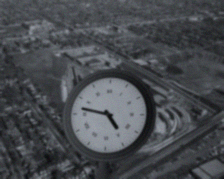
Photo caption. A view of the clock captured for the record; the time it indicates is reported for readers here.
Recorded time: 4:47
